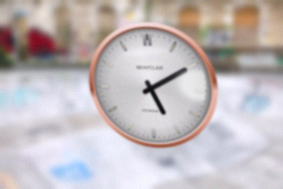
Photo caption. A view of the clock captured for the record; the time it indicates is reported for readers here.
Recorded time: 5:10
